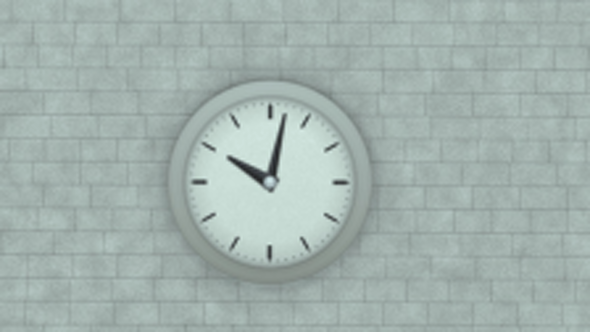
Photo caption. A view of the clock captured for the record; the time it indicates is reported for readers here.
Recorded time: 10:02
